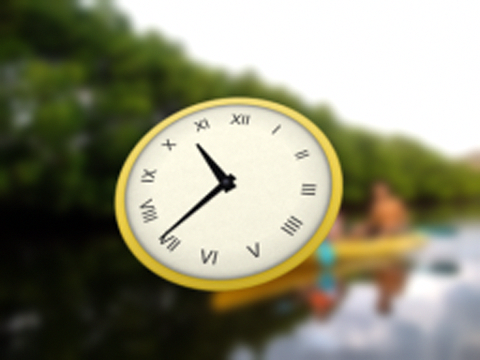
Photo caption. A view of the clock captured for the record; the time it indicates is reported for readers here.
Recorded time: 10:36
